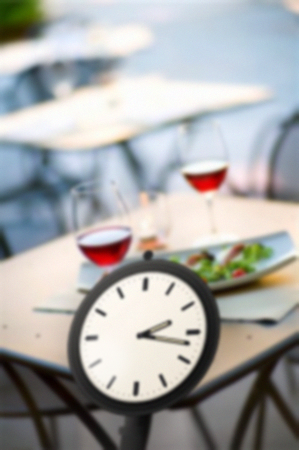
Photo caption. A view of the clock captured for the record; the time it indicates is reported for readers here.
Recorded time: 2:17
